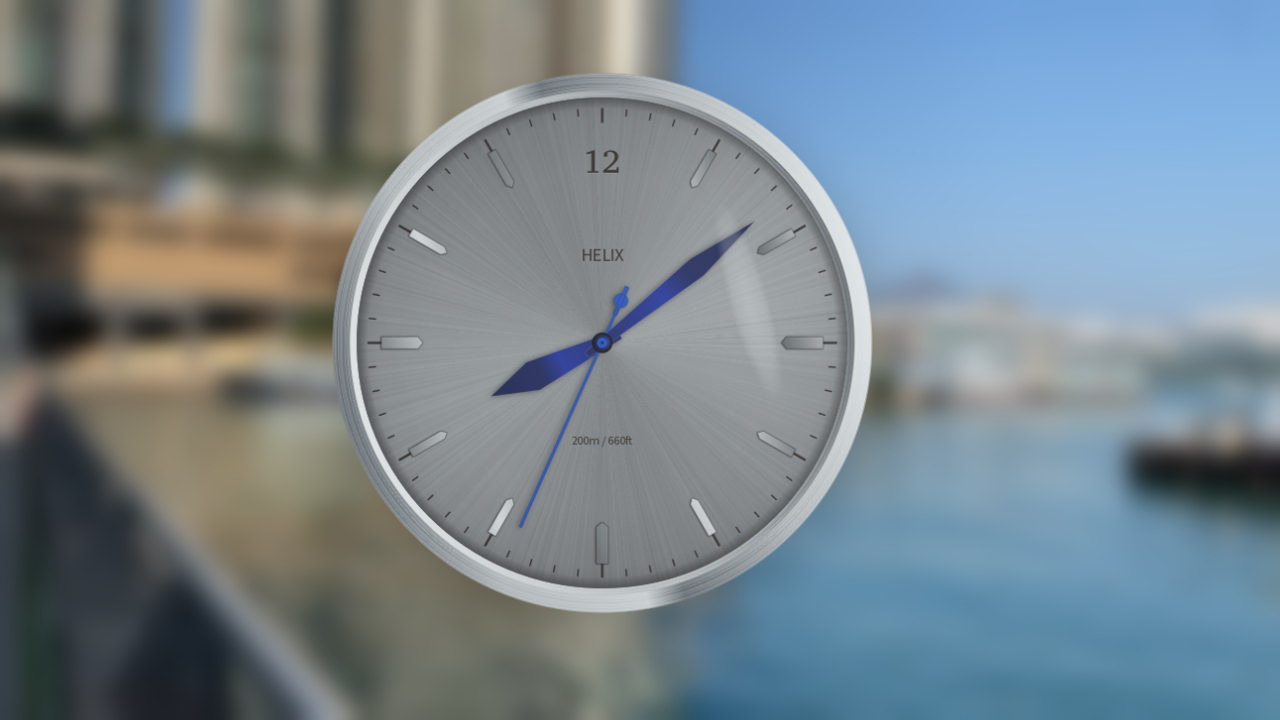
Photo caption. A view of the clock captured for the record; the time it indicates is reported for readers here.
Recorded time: 8:08:34
